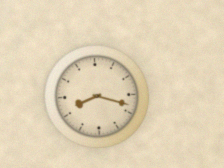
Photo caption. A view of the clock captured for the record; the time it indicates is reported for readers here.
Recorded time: 8:18
